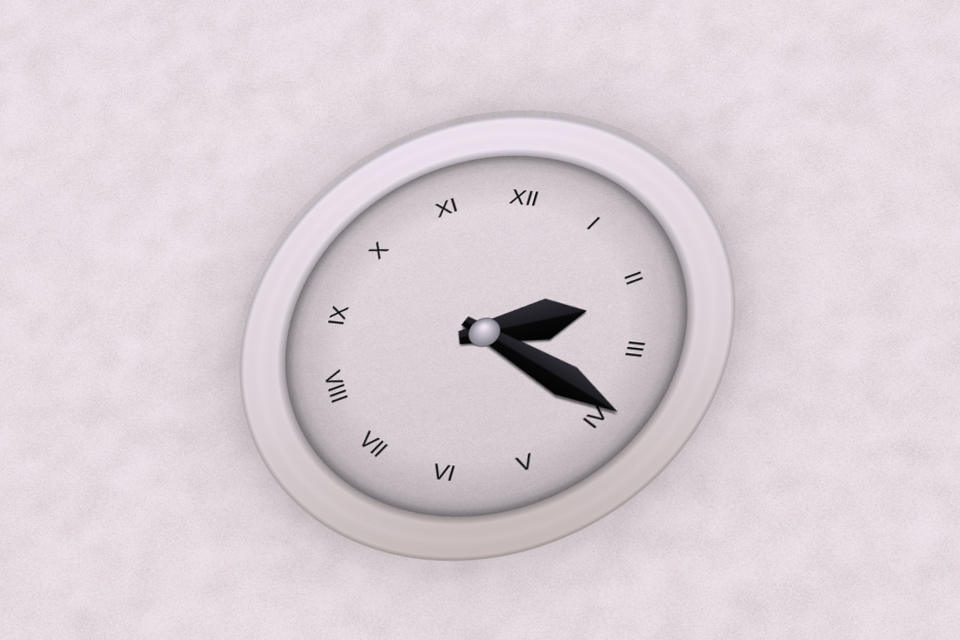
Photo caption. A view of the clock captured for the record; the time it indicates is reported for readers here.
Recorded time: 2:19
